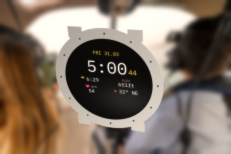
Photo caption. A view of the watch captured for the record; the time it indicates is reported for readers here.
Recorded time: 5:00
